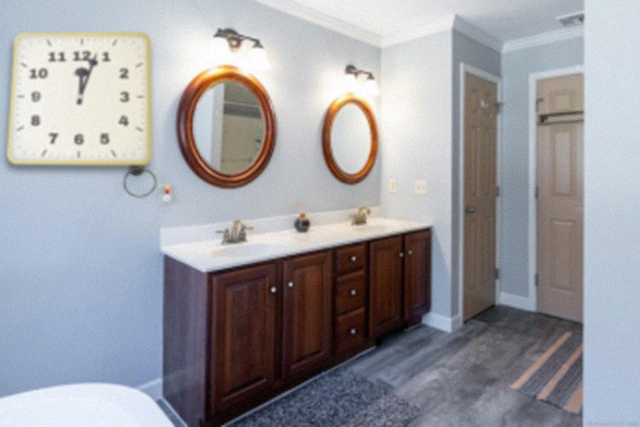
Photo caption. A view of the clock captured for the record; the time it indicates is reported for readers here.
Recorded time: 12:03
